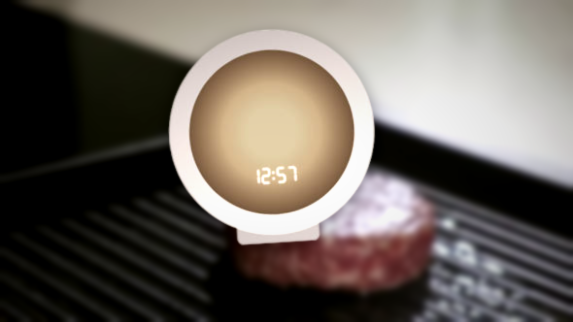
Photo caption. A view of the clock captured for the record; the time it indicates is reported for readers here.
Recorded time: 12:57
